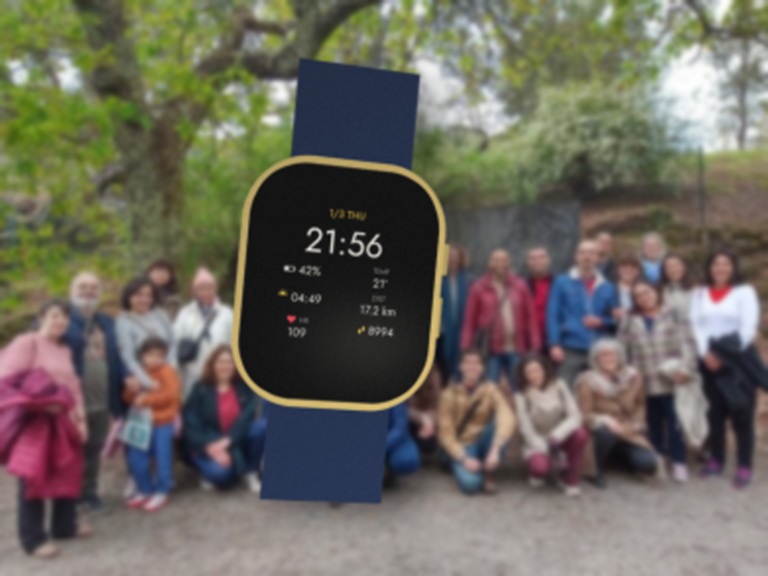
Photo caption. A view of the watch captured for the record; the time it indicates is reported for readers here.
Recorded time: 21:56
